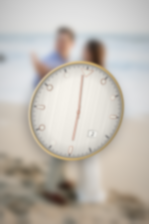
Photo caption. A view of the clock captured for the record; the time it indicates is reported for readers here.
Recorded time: 5:59
